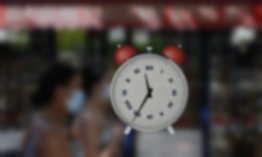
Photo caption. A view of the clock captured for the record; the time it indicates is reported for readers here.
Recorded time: 11:35
